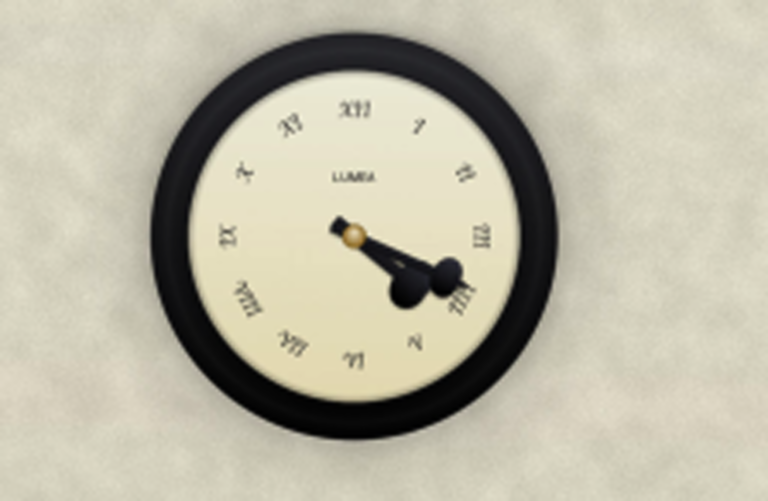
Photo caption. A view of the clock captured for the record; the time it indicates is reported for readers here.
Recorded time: 4:19
